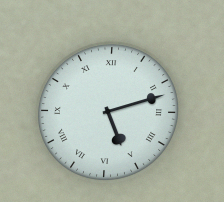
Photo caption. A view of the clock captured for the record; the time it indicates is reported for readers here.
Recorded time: 5:12
